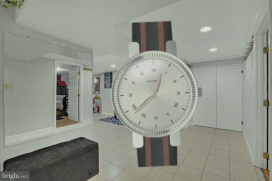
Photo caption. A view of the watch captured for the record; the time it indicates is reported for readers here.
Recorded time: 12:38
